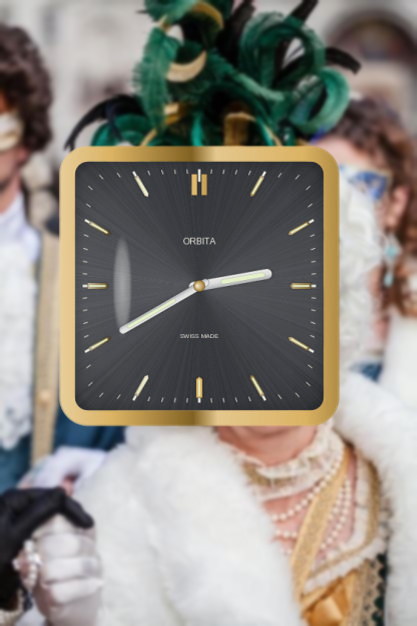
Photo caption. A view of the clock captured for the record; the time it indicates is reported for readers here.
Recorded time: 2:40
